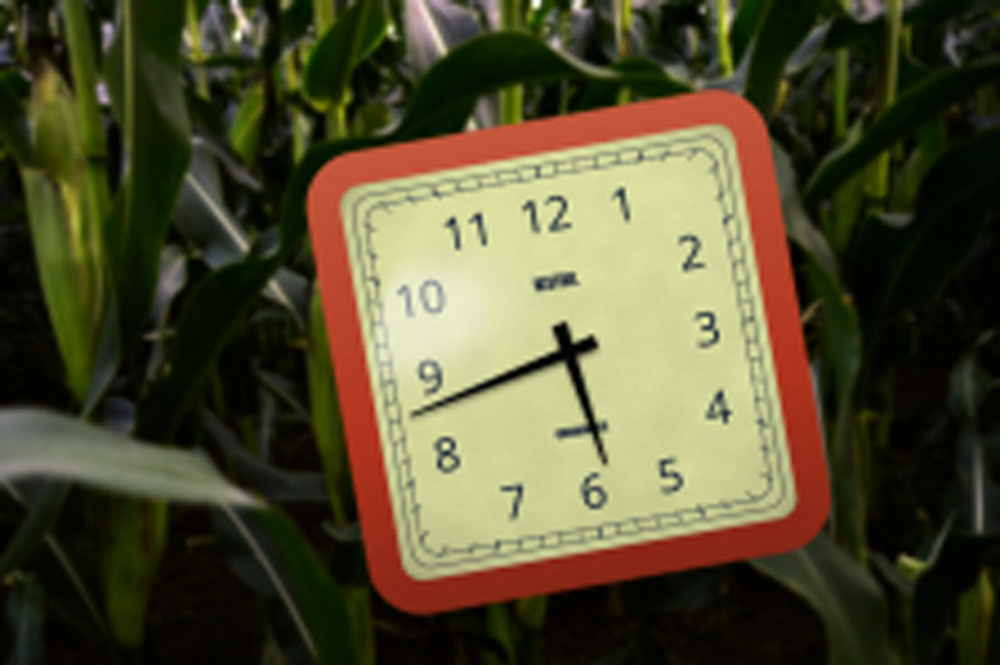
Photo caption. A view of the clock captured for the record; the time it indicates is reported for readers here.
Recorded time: 5:43
